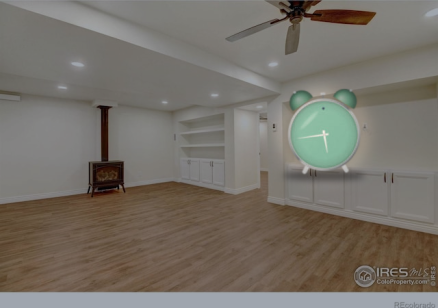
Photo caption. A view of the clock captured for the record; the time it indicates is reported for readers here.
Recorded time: 5:44
